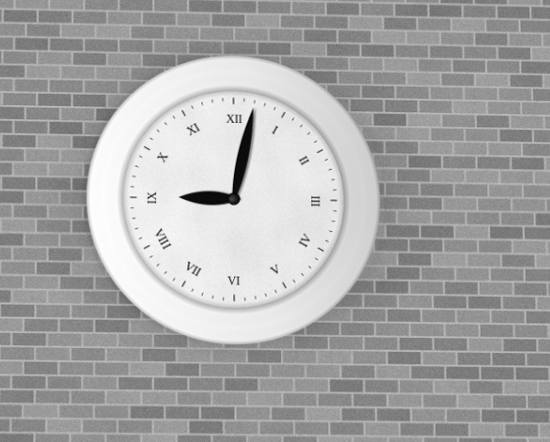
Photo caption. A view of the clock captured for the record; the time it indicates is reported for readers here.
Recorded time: 9:02
